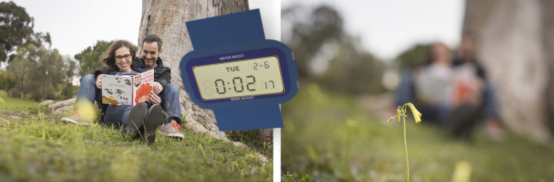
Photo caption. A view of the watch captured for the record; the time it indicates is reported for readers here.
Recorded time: 0:02:17
